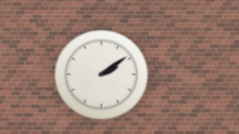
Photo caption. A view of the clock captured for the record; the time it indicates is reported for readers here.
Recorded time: 2:09
